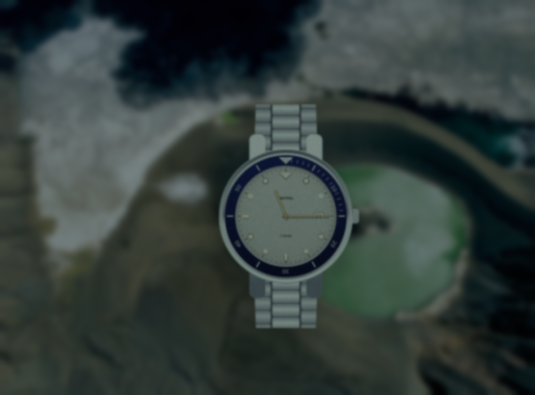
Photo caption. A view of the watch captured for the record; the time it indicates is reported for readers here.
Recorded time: 11:15
